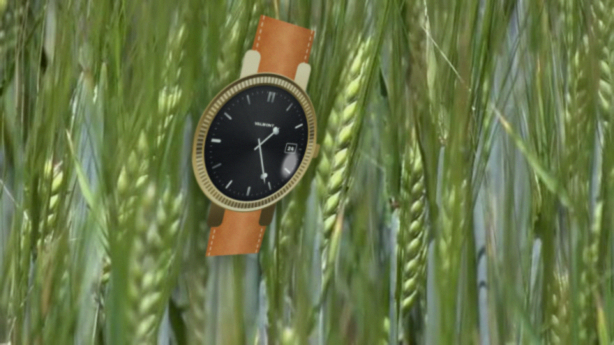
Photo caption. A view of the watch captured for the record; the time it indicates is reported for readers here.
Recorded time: 1:26
